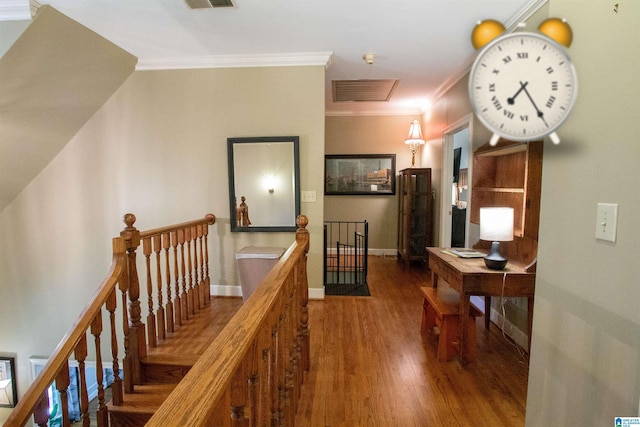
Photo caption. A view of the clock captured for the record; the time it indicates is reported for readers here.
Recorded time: 7:25
